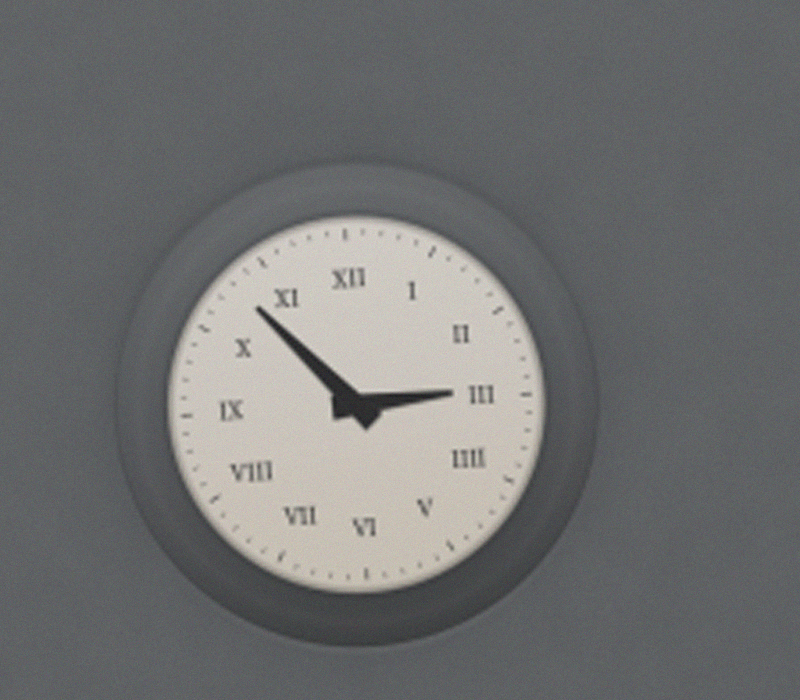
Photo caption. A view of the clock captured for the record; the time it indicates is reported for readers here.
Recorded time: 2:53
